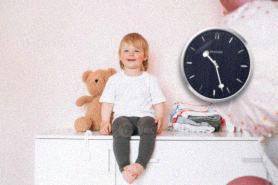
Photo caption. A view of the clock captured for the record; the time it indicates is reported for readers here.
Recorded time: 10:27
